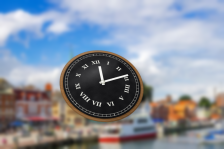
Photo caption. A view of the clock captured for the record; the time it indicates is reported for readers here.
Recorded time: 12:14
